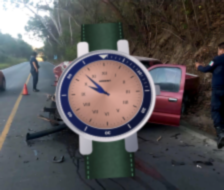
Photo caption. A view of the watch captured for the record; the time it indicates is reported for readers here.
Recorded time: 9:53
